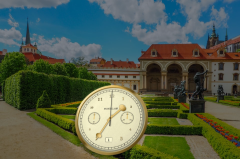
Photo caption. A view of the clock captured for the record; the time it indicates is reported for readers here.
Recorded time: 1:35
